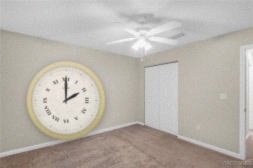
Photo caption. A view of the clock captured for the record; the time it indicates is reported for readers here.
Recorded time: 2:00
